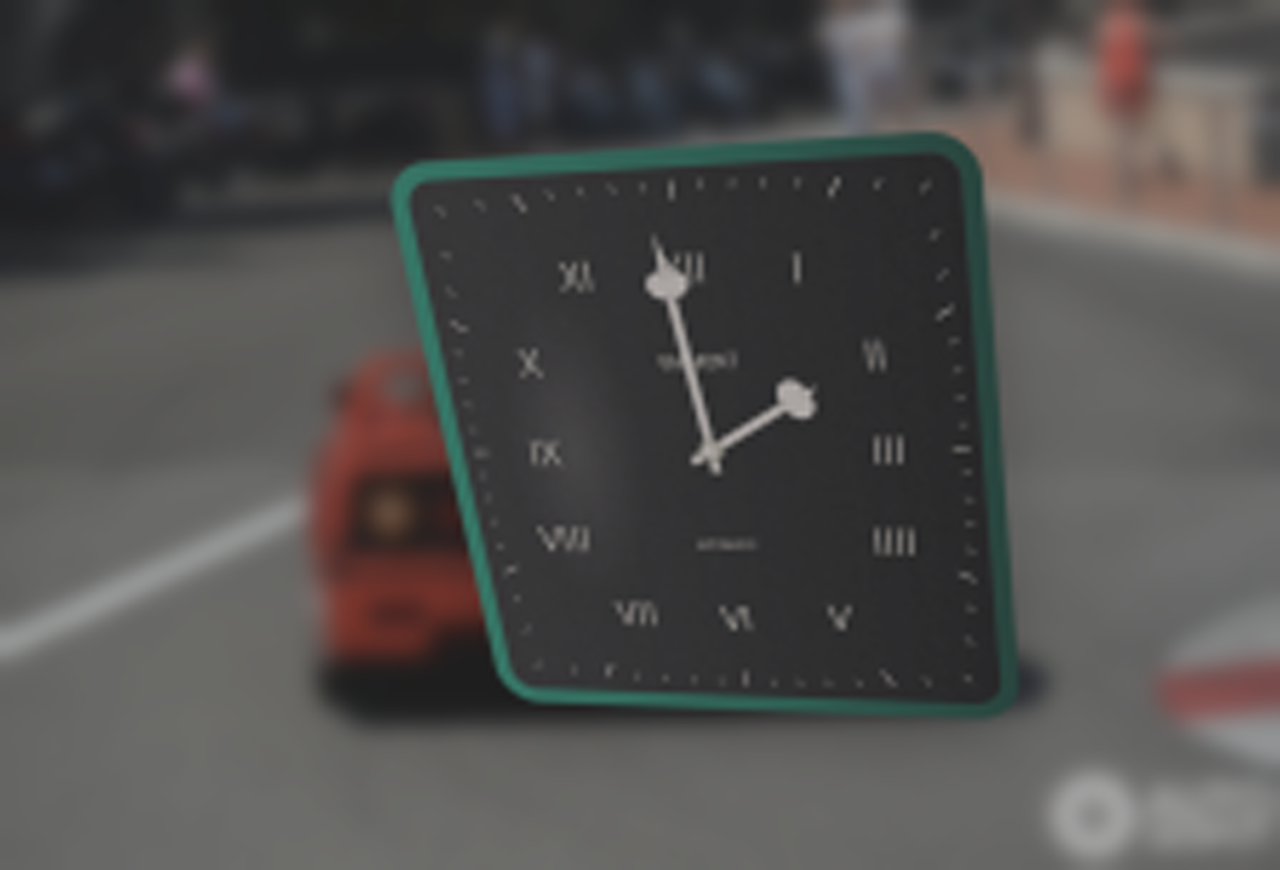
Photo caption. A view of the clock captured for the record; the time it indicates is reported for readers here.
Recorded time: 1:59
